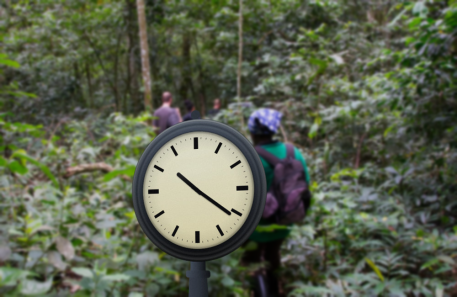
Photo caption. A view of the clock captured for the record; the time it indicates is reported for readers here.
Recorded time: 10:21
